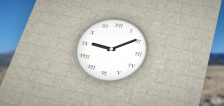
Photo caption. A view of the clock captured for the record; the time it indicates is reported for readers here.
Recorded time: 9:09
